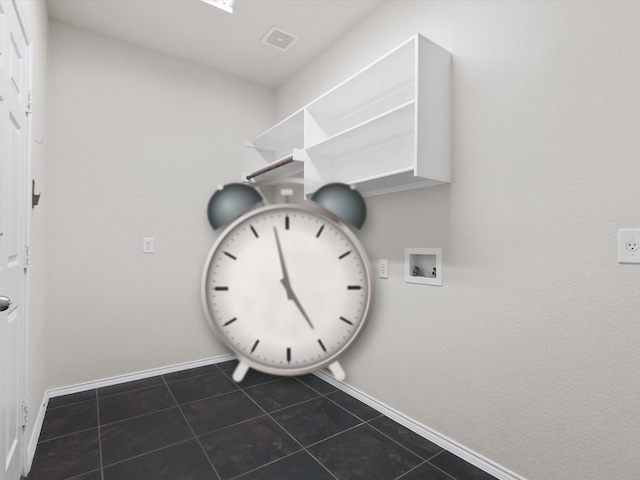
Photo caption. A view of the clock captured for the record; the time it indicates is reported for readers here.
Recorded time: 4:58
